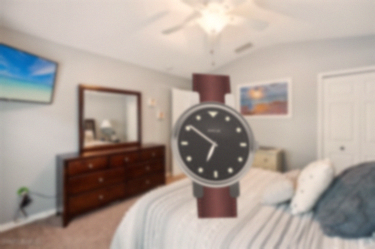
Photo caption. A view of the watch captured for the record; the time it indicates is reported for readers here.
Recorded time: 6:51
